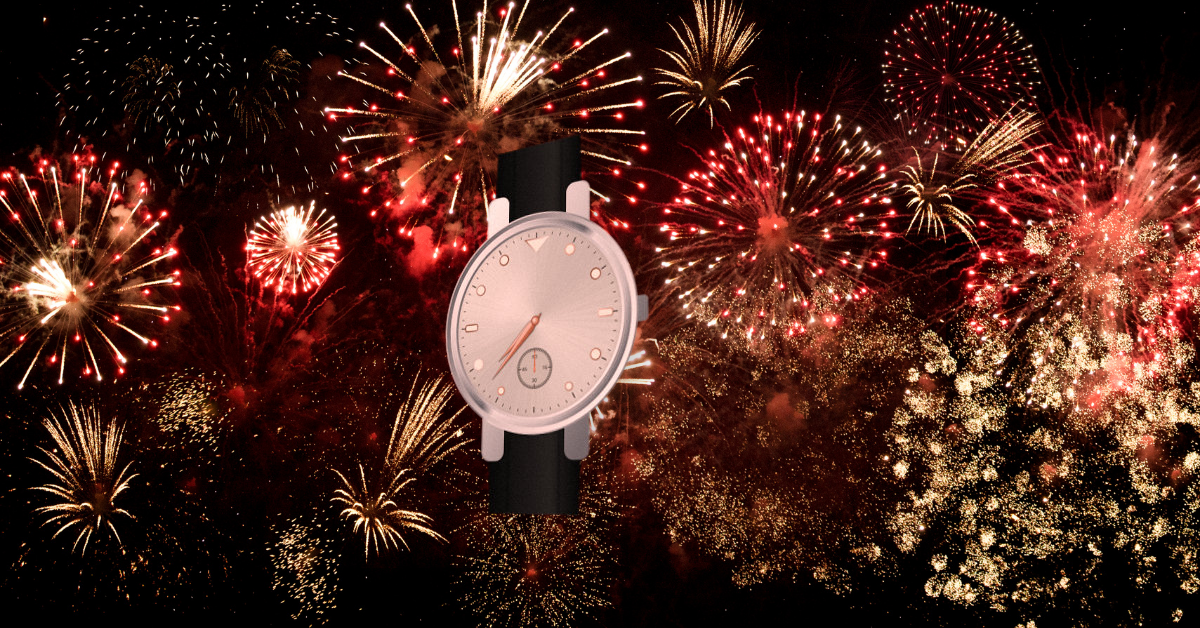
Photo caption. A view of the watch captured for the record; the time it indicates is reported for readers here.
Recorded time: 7:37
